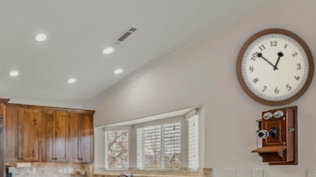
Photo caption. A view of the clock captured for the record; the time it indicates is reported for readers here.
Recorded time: 12:52
